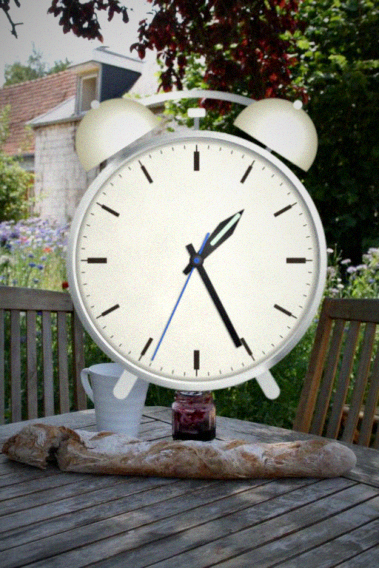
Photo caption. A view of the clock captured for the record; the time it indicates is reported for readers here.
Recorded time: 1:25:34
